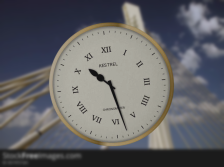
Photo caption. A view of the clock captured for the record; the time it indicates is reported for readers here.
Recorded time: 10:28
